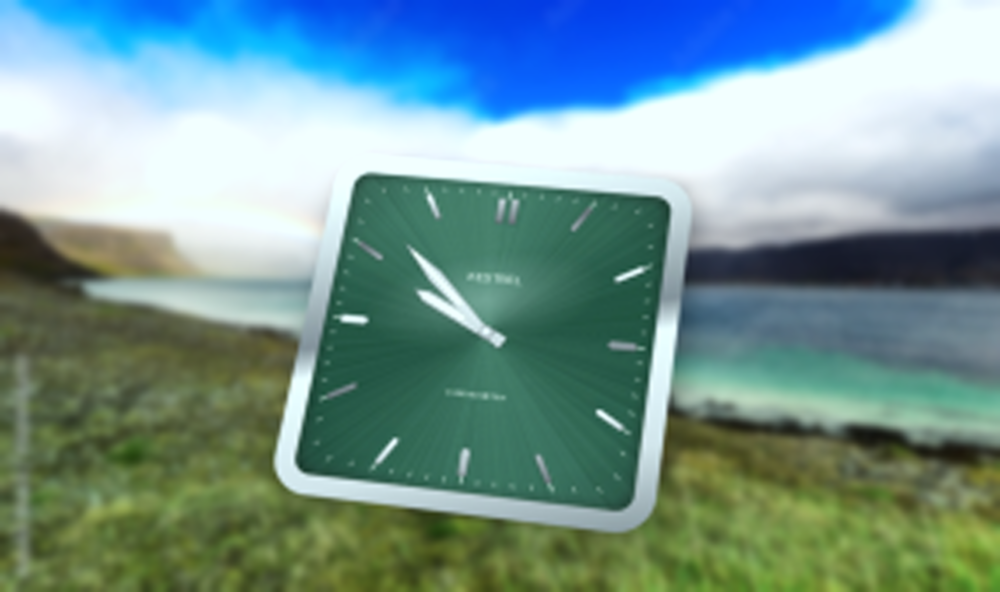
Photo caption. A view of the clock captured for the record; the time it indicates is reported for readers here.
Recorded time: 9:52
